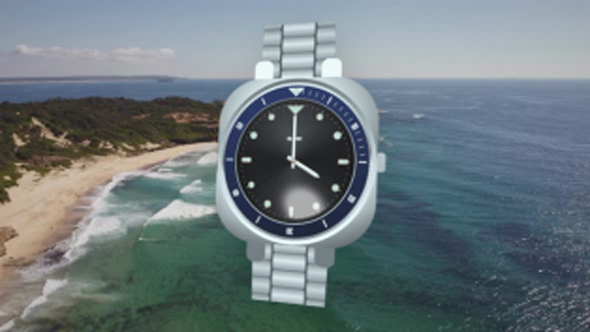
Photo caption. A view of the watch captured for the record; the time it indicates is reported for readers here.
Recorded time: 4:00
